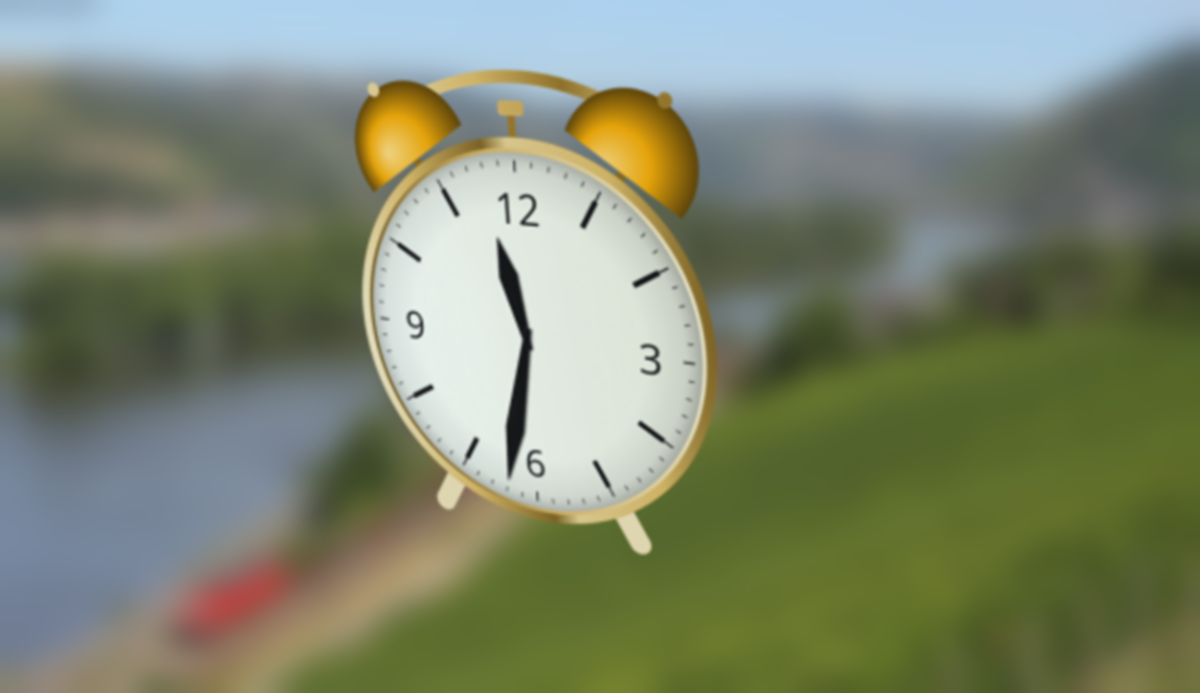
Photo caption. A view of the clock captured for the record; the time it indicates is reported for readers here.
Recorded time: 11:32
